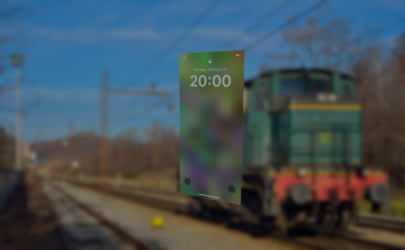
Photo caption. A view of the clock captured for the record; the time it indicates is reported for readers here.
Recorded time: 20:00
